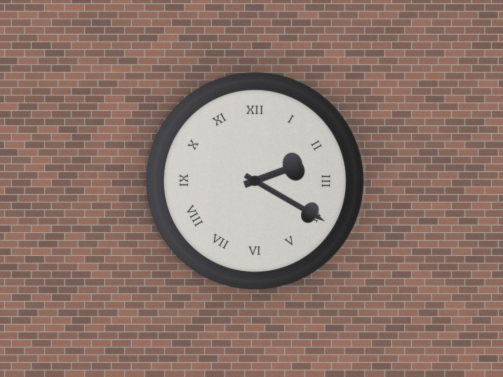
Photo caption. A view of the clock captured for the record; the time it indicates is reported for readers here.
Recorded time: 2:20
